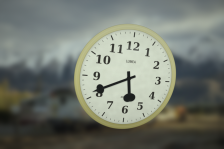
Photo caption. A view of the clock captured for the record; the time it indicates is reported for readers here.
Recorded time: 5:41
